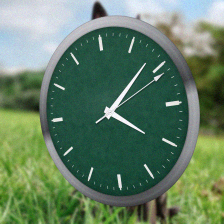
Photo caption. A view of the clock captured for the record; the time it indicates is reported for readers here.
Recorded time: 4:08:11
